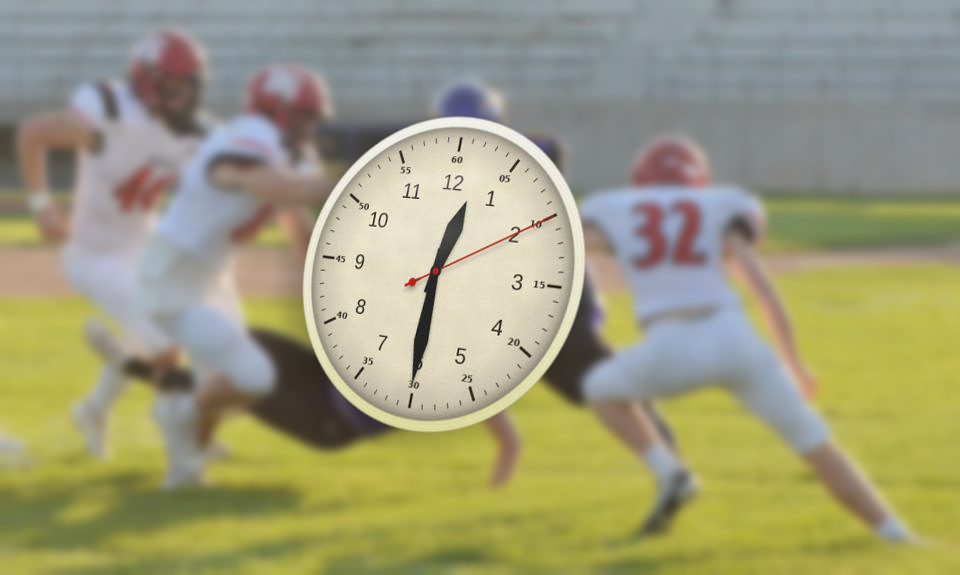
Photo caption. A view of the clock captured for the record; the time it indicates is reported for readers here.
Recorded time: 12:30:10
